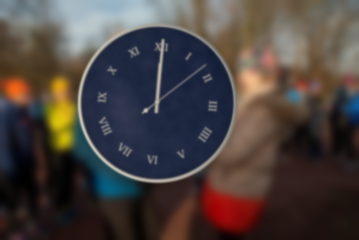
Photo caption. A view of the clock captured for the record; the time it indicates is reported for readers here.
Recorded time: 12:00:08
